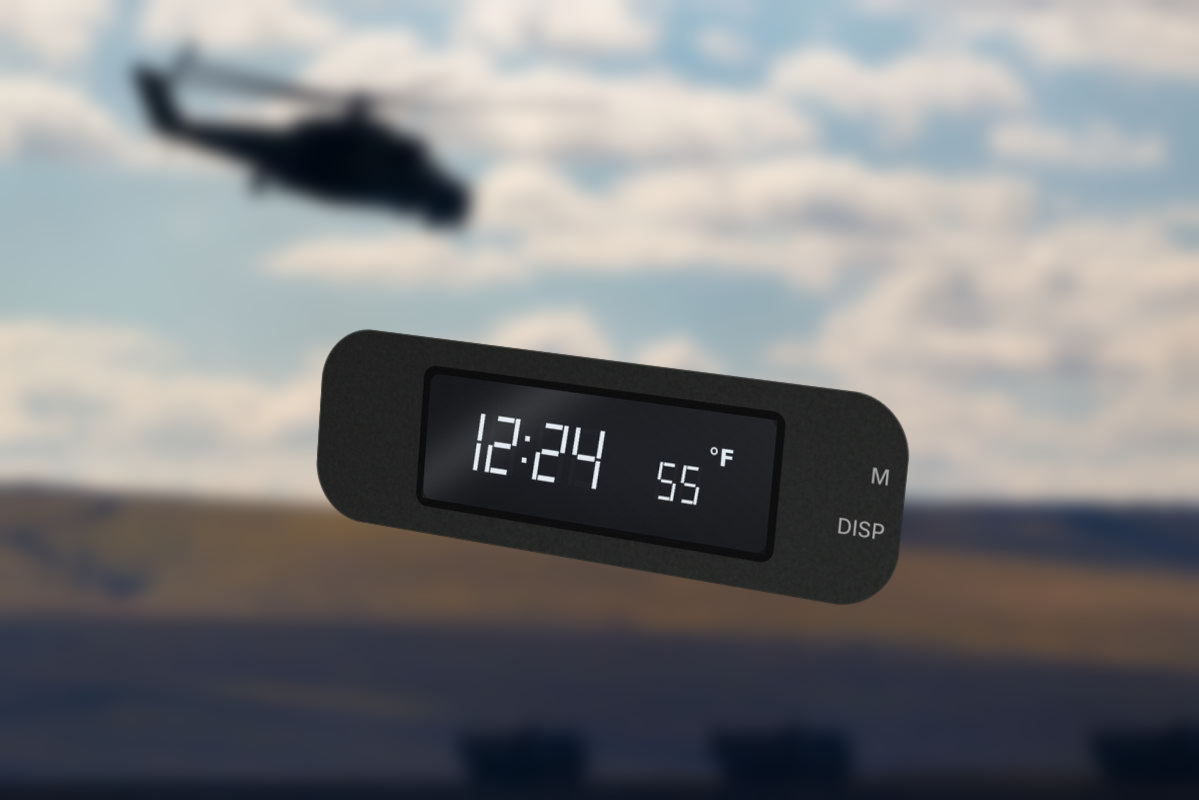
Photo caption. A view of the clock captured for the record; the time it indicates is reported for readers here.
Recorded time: 12:24
